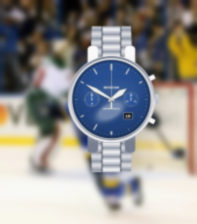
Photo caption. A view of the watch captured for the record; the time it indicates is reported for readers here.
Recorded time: 1:50
